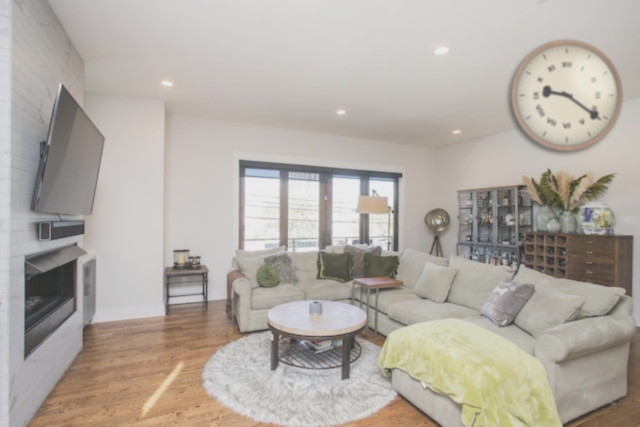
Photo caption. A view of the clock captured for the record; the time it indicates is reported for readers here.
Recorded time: 9:21
